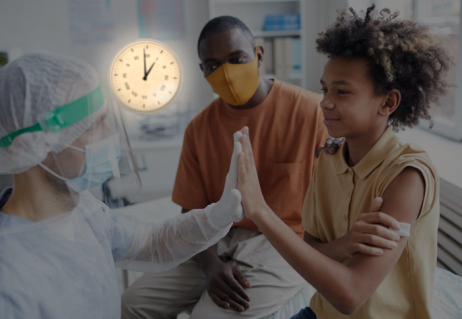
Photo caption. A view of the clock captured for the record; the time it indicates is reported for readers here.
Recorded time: 12:59
